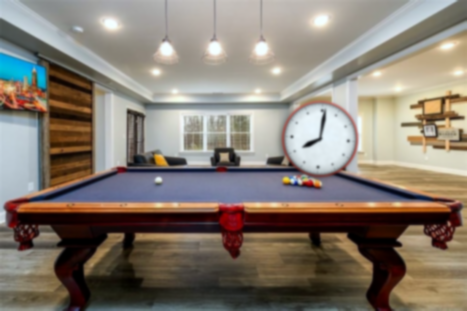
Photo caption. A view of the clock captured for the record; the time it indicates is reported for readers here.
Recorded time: 8:01
